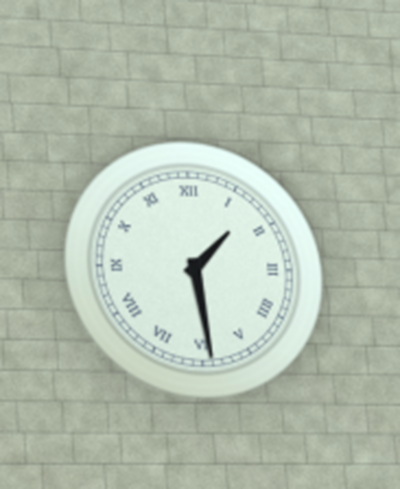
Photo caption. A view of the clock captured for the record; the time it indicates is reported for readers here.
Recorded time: 1:29
